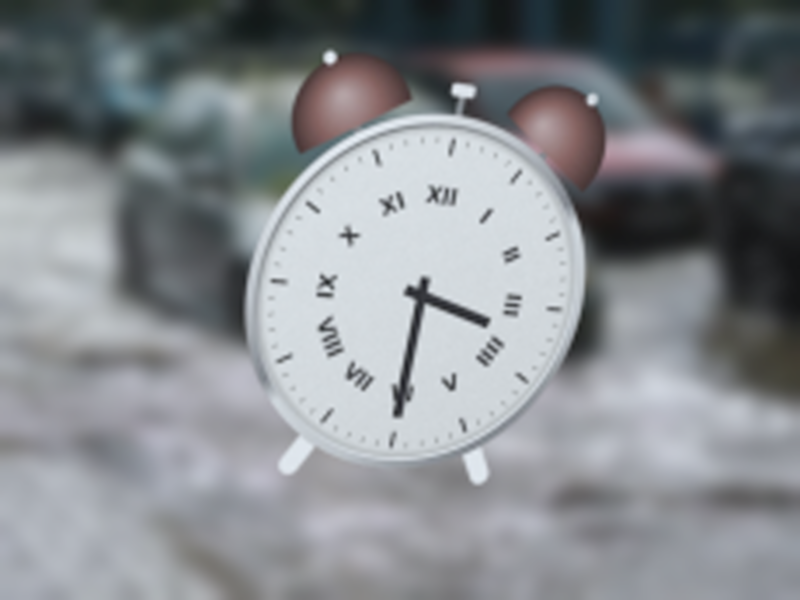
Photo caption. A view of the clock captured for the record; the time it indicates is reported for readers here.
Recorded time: 3:30
